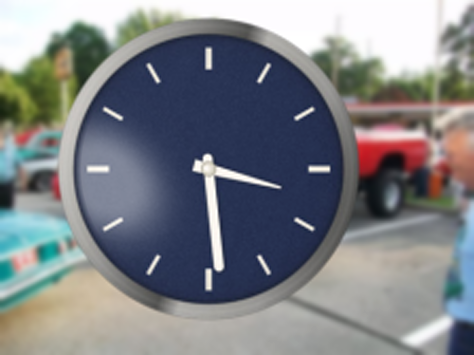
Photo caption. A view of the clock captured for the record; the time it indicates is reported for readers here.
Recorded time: 3:29
